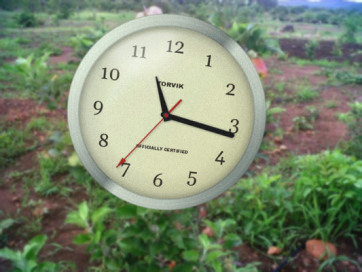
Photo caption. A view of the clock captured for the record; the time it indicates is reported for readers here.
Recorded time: 11:16:36
